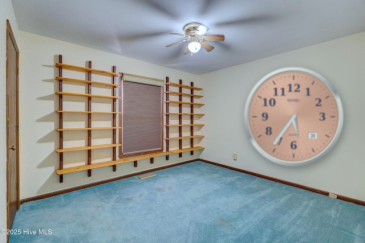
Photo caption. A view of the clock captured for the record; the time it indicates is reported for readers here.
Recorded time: 5:36
